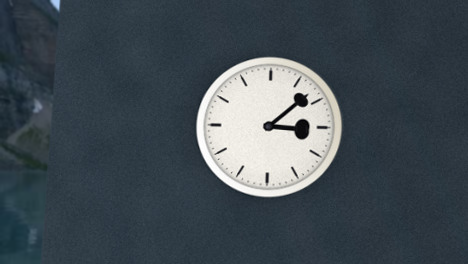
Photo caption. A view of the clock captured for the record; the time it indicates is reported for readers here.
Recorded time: 3:08
